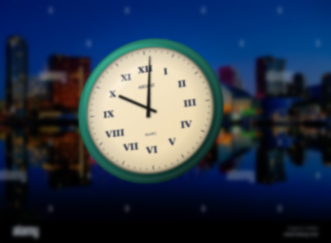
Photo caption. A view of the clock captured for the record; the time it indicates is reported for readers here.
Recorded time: 10:01
